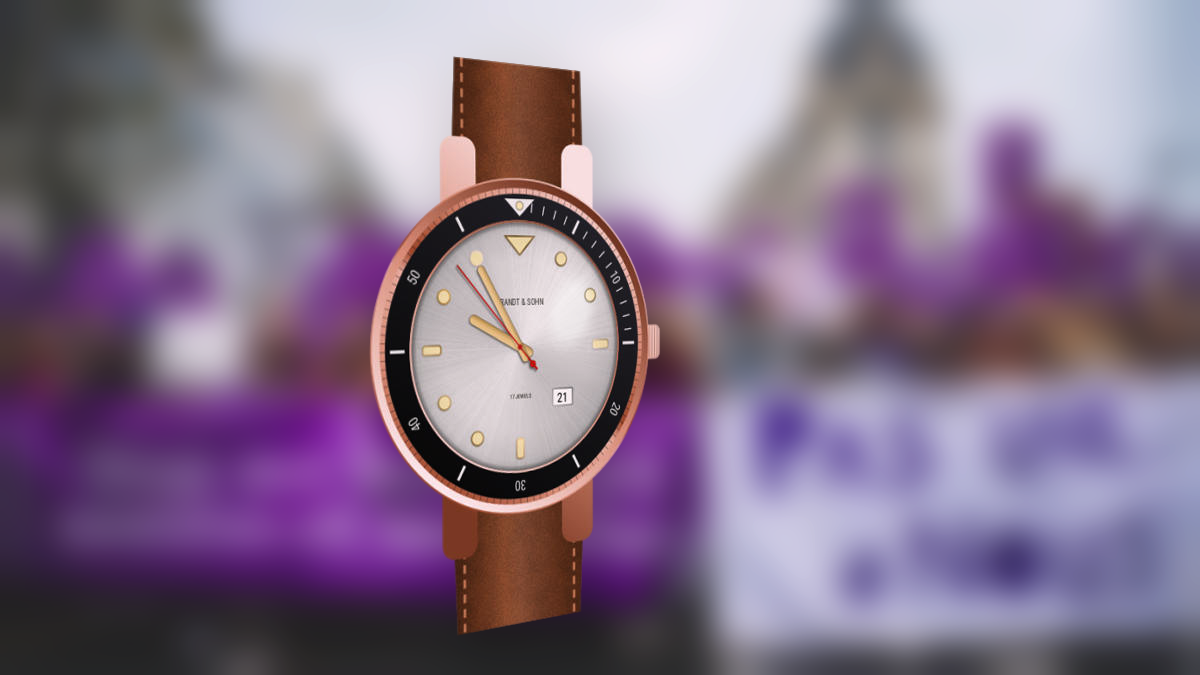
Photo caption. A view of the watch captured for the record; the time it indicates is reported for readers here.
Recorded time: 9:54:53
